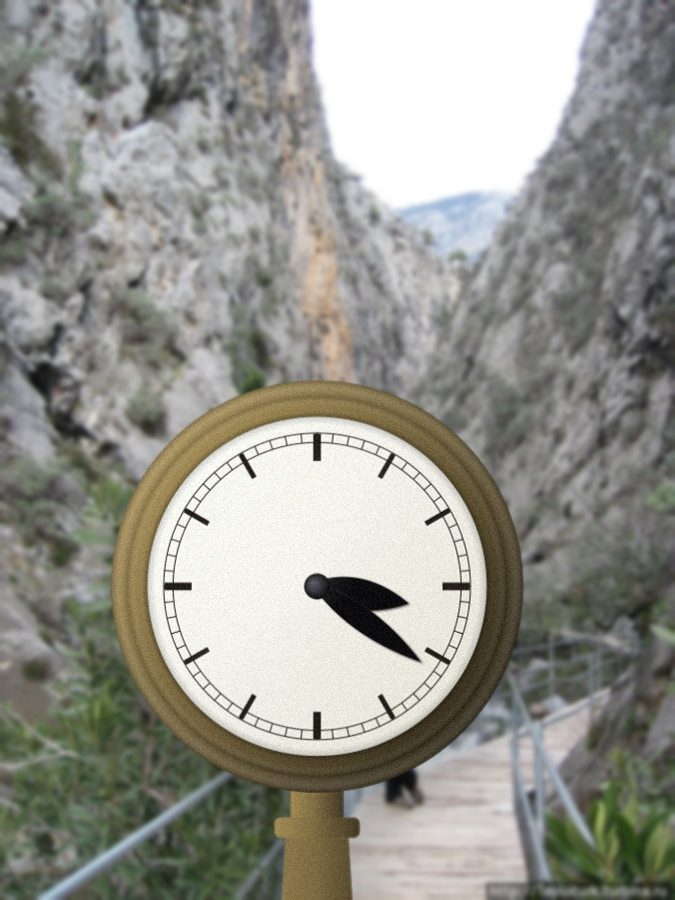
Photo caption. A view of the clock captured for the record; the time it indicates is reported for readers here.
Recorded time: 3:21
